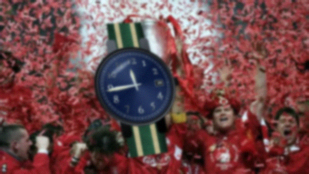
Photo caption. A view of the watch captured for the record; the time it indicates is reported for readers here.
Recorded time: 11:44
